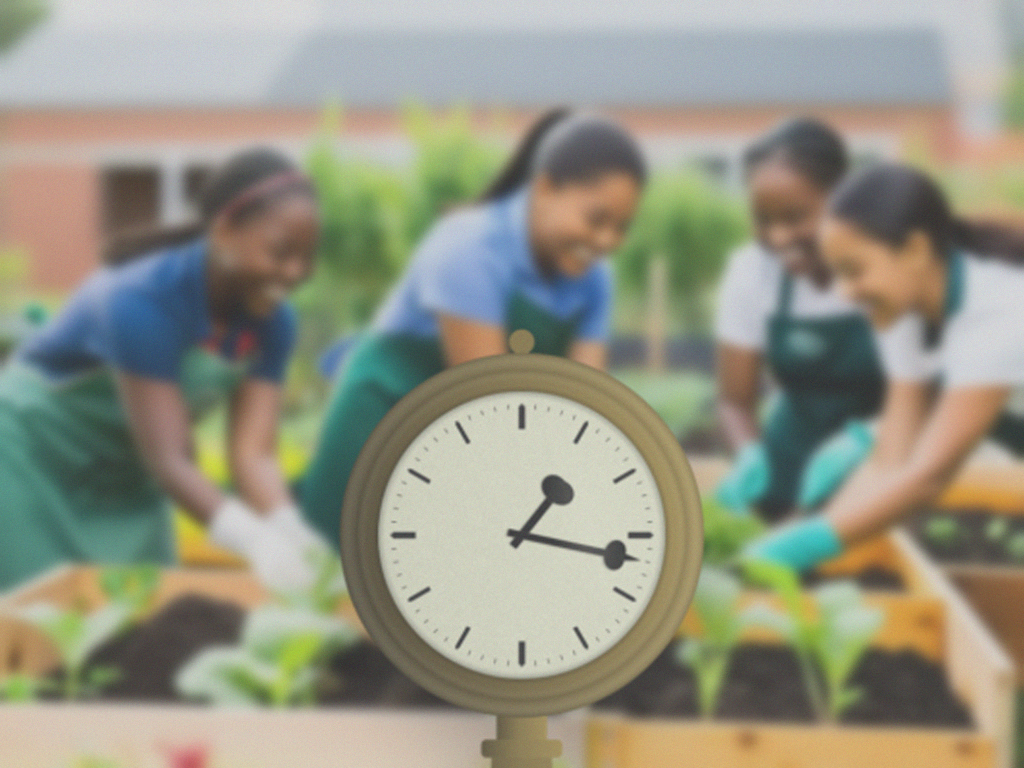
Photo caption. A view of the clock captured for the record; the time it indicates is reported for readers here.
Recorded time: 1:17
